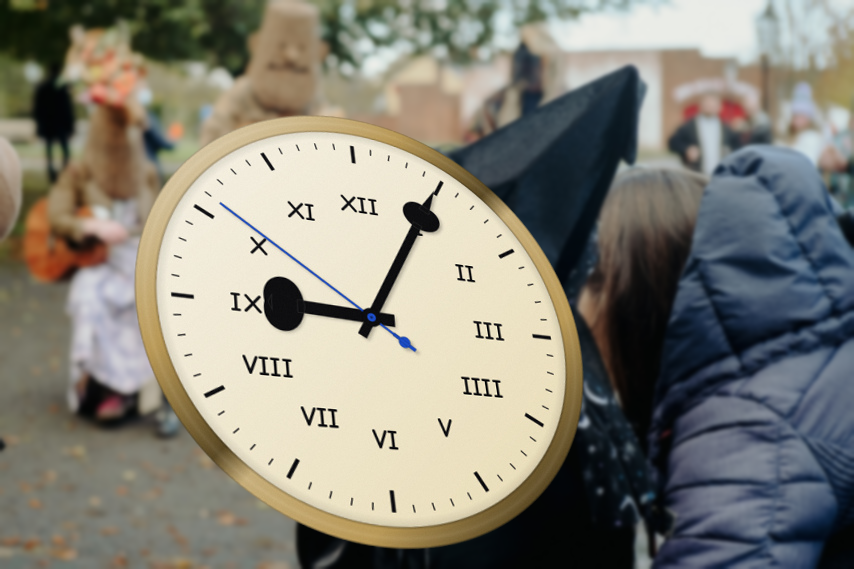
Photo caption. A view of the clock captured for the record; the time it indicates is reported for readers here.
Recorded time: 9:04:51
